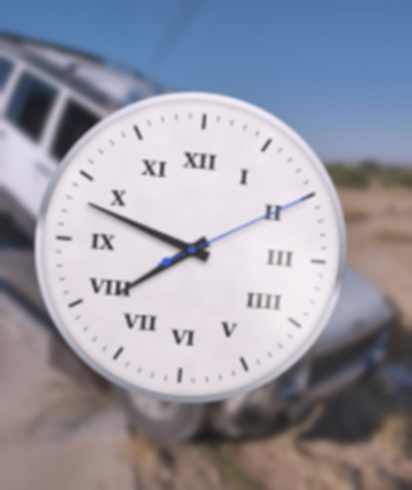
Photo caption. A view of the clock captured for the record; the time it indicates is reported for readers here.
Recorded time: 7:48:10
